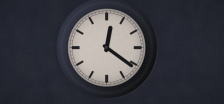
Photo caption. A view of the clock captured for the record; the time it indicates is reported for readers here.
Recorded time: 12:21
